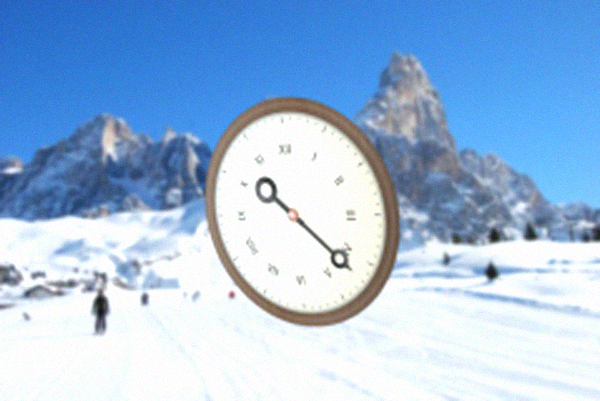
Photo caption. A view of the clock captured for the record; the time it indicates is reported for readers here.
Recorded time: 10:22
